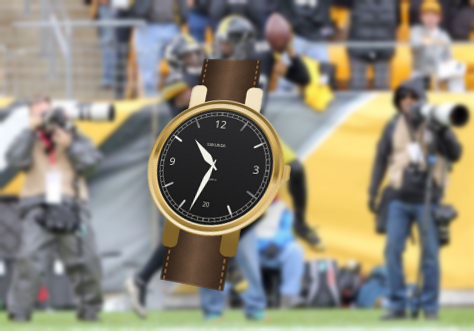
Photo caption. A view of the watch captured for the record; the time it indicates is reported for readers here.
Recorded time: 10:33
